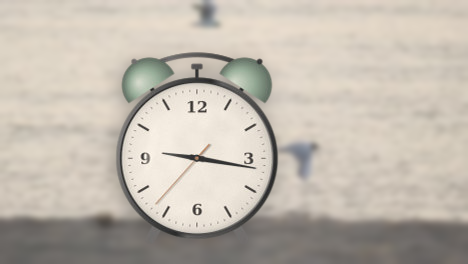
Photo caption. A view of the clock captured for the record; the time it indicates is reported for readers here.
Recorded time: 9:16:37
